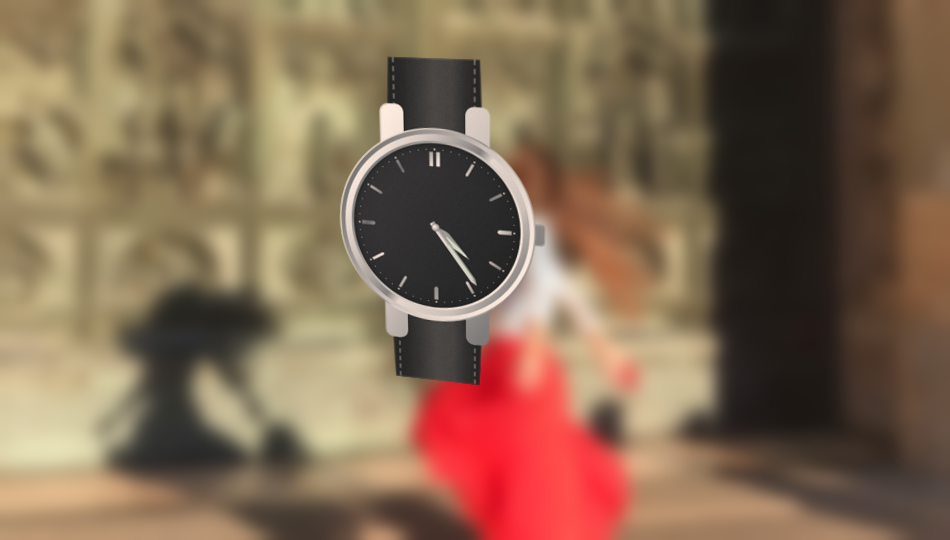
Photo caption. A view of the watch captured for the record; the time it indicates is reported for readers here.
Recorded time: 4:24
